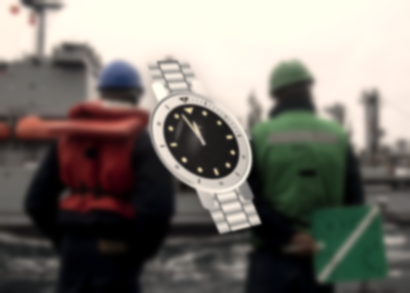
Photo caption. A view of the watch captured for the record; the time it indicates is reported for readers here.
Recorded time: 11:57
